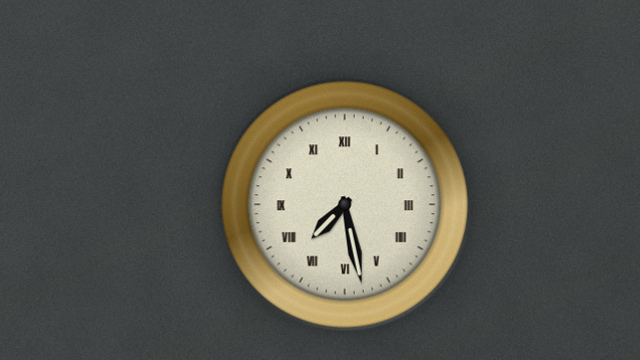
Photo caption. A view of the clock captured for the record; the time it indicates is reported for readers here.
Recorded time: 7:28
